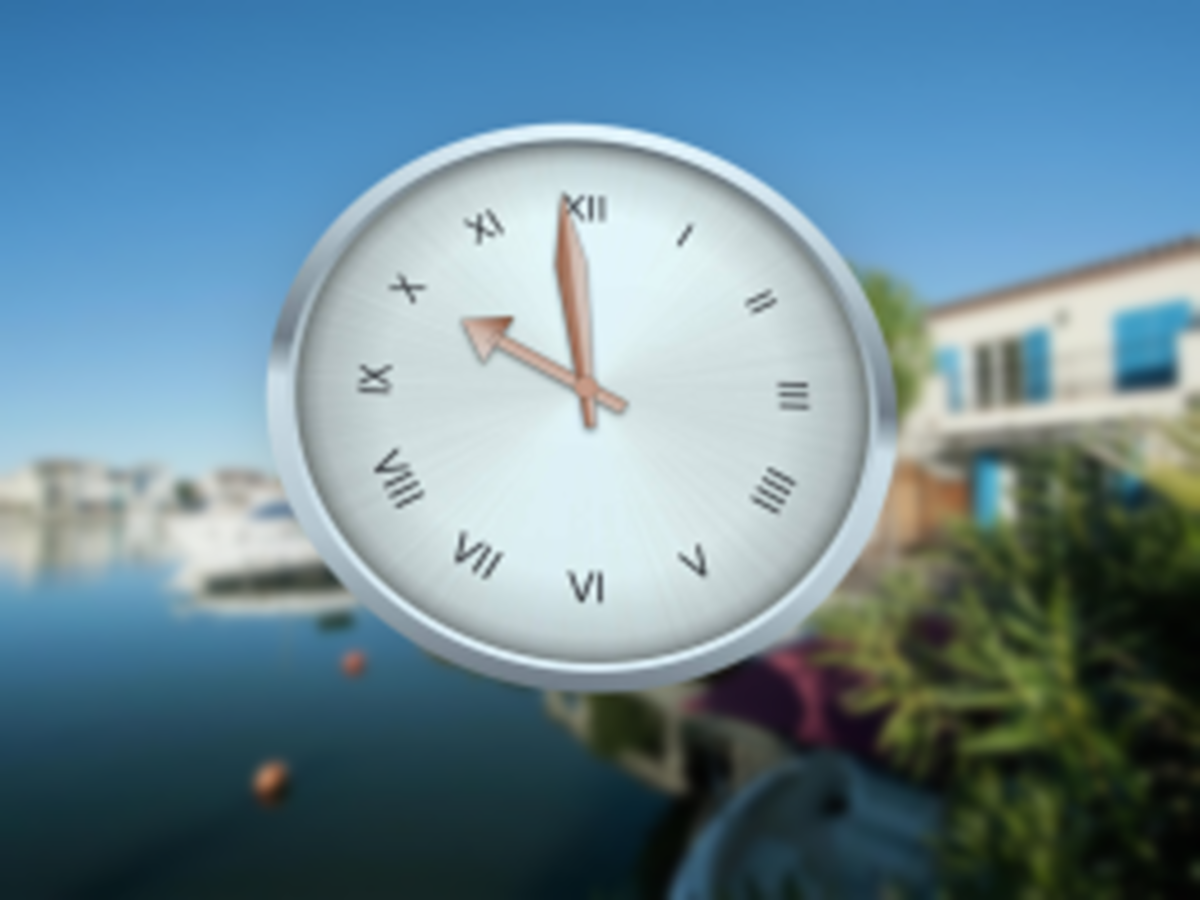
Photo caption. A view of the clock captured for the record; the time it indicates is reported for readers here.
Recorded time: 9:59
